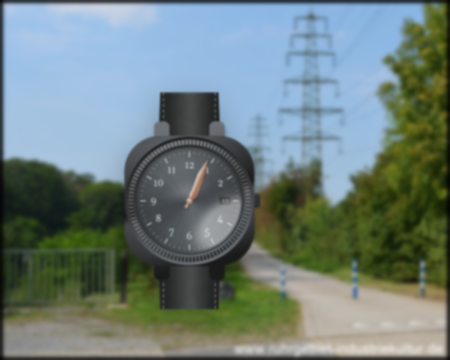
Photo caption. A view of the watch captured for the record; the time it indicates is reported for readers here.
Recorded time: 1:04
